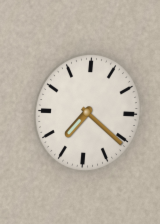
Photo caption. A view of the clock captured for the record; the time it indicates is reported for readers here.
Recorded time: 7:21
